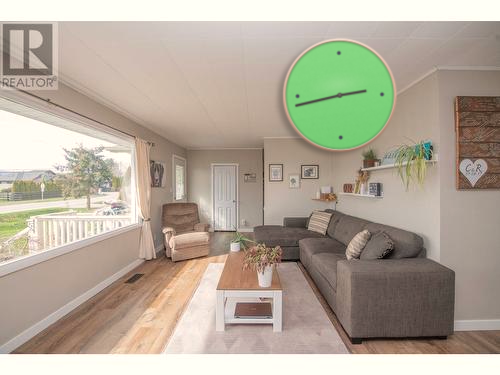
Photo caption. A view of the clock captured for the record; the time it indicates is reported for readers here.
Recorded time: 2:43
